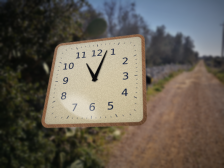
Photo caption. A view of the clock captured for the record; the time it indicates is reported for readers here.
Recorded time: 11:03
